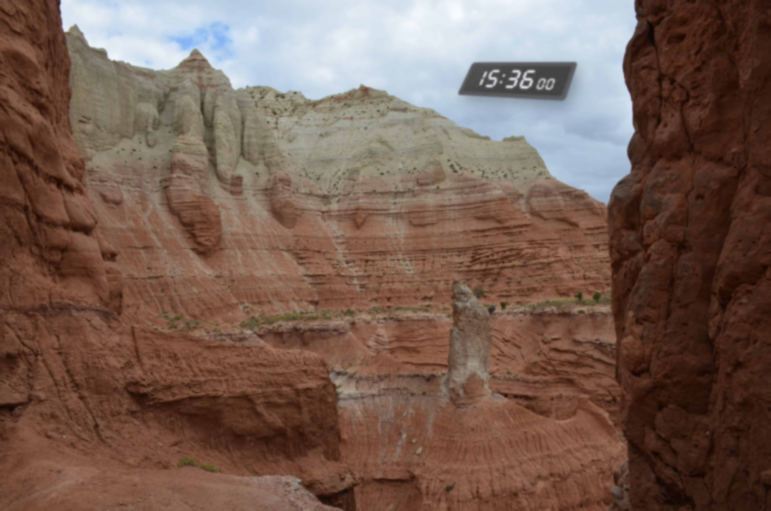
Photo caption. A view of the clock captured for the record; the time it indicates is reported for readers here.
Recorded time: 15:36
